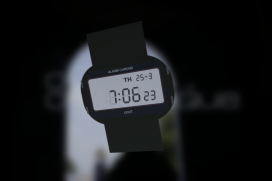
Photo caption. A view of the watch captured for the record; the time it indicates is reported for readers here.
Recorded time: 7:06:23
